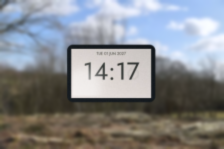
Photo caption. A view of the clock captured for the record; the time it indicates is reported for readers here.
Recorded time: 14:17
